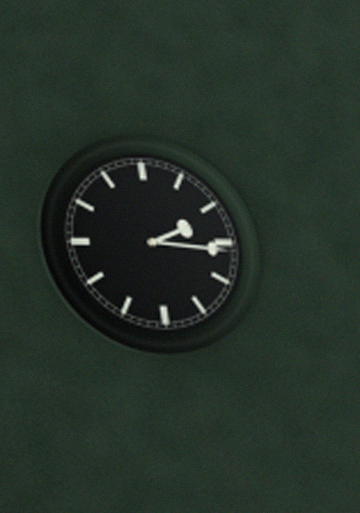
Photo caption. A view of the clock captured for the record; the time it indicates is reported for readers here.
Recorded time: 2:16
